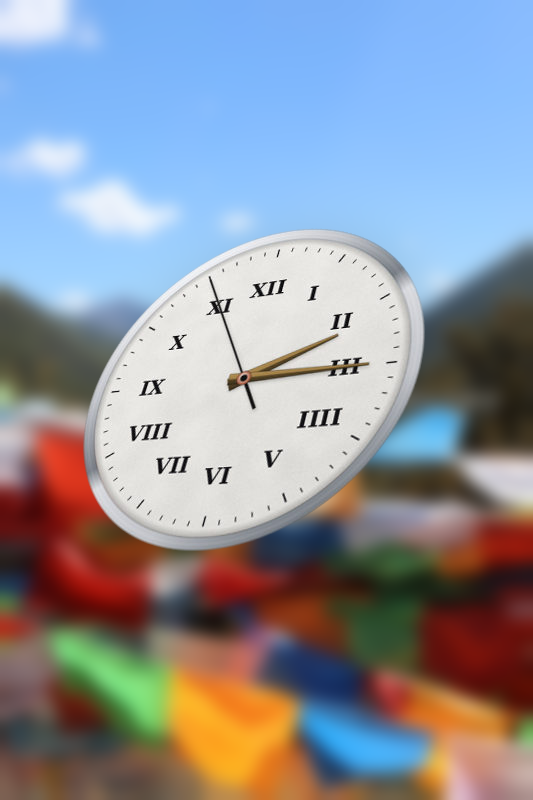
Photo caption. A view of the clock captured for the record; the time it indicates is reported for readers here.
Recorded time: 2:14:55
